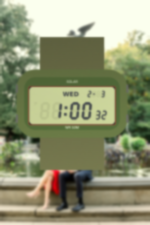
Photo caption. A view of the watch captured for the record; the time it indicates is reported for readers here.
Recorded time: 1:00
